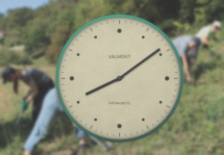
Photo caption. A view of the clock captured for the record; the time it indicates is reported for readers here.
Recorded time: 8:09
